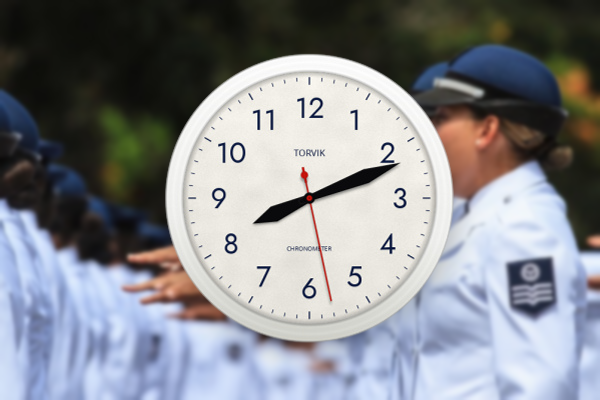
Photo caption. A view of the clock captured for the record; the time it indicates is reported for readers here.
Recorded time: 8:11:28
